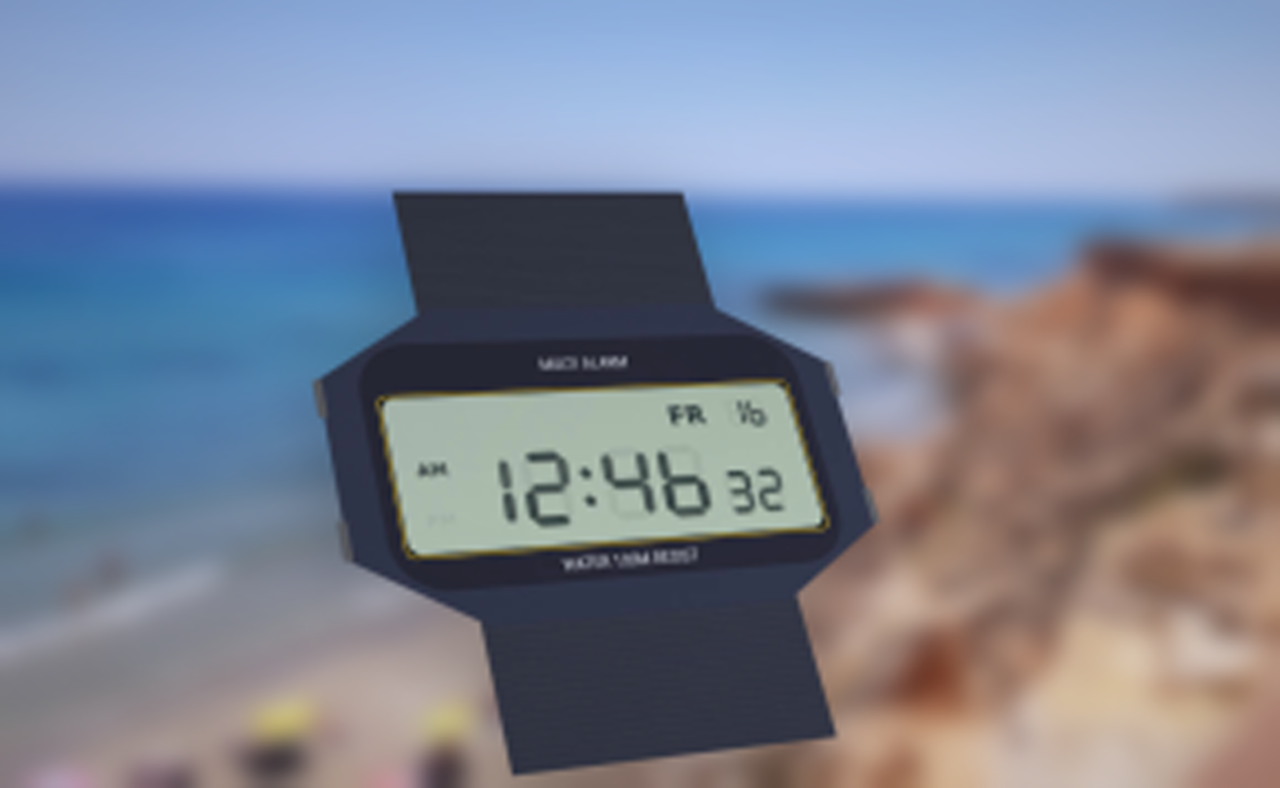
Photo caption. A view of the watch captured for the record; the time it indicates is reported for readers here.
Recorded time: 12:46:32
